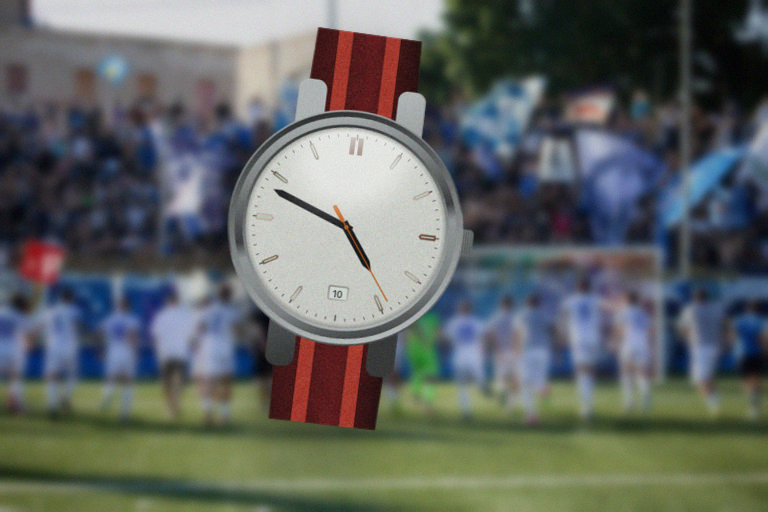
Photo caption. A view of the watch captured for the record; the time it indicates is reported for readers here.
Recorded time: 4:48:24
